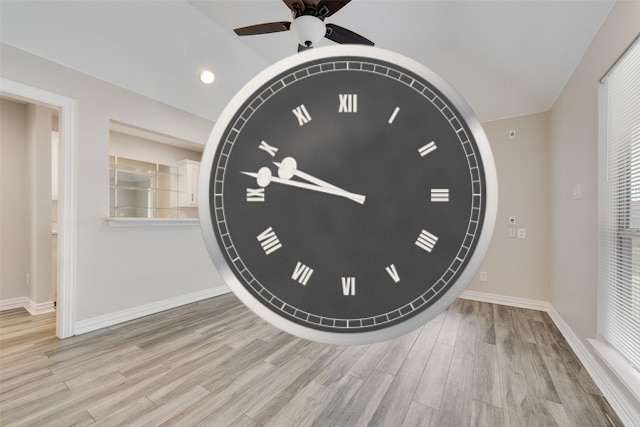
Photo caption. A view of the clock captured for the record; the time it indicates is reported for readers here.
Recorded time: 9:47
